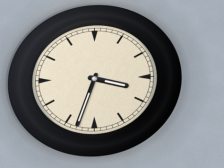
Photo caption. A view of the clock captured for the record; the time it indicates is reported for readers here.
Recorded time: 3:33
